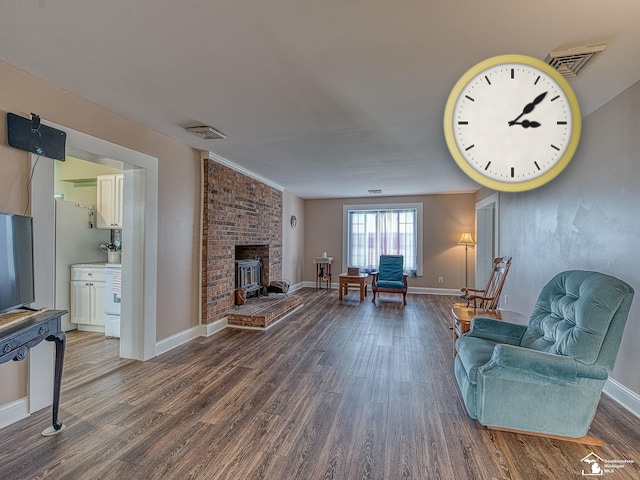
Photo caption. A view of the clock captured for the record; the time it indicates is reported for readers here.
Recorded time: 3:08
